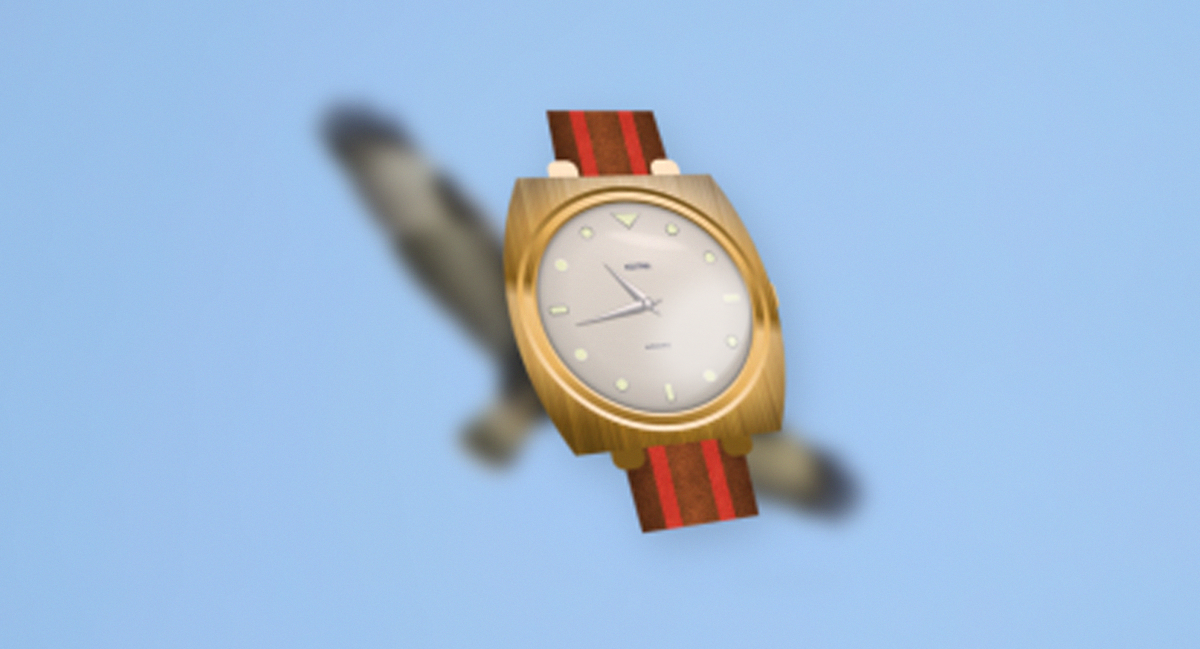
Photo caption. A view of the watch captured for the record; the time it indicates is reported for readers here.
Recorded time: 10:43
